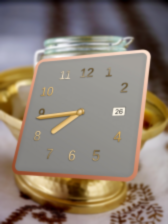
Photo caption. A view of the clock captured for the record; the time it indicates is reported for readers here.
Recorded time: 7:44
